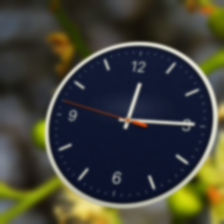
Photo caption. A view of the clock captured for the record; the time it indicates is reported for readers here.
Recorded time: 12:14:47
